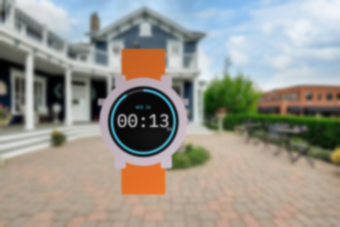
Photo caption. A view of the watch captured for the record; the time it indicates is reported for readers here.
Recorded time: 0:13
